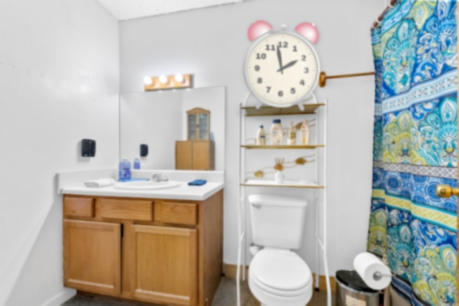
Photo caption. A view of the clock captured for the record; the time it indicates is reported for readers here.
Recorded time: 1:58
